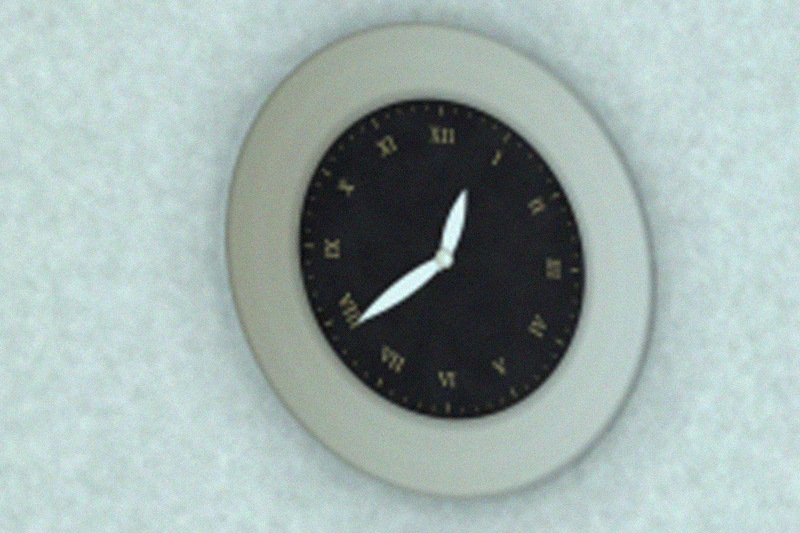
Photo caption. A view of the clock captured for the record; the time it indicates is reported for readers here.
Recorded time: 12:39
